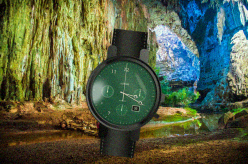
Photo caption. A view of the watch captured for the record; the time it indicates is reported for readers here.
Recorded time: 3:19
